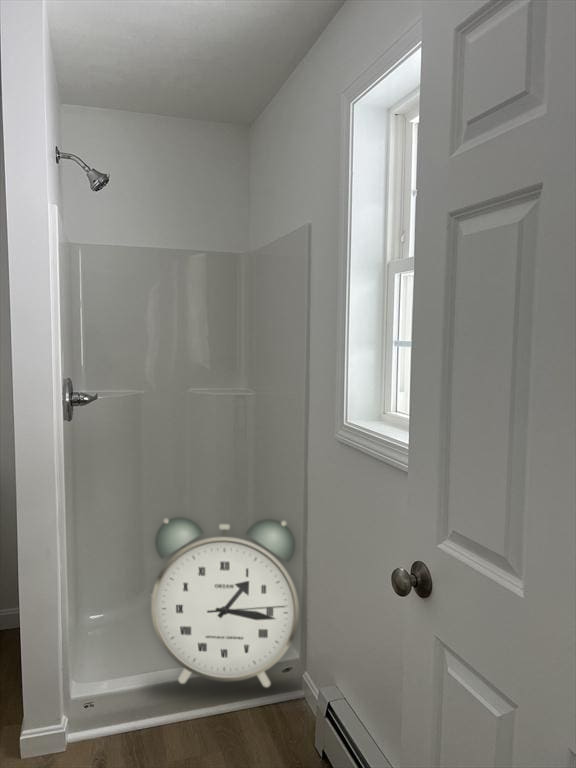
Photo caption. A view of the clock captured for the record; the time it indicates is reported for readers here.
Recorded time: 1:16:14
